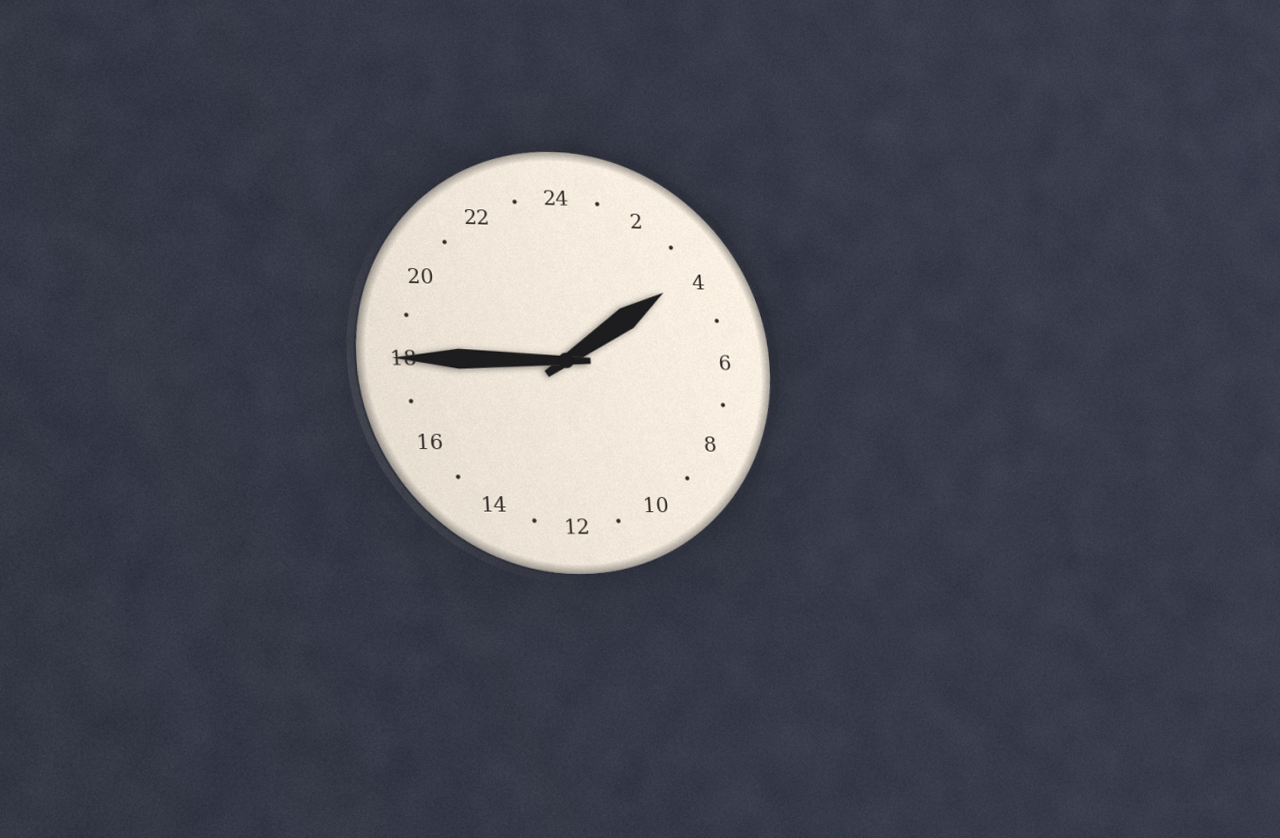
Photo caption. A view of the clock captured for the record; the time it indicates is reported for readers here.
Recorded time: 3:45
